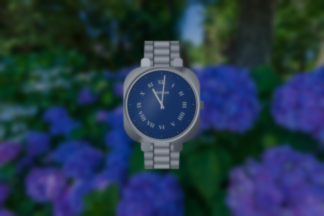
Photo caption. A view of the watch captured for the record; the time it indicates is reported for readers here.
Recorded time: 11:01
